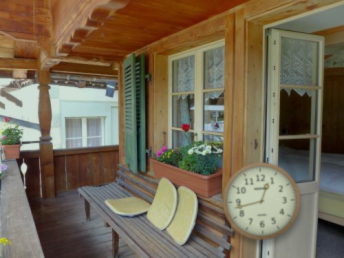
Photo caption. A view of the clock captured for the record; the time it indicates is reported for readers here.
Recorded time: 12:43
